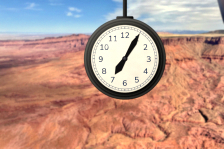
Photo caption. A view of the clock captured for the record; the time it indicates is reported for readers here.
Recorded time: 7:05
